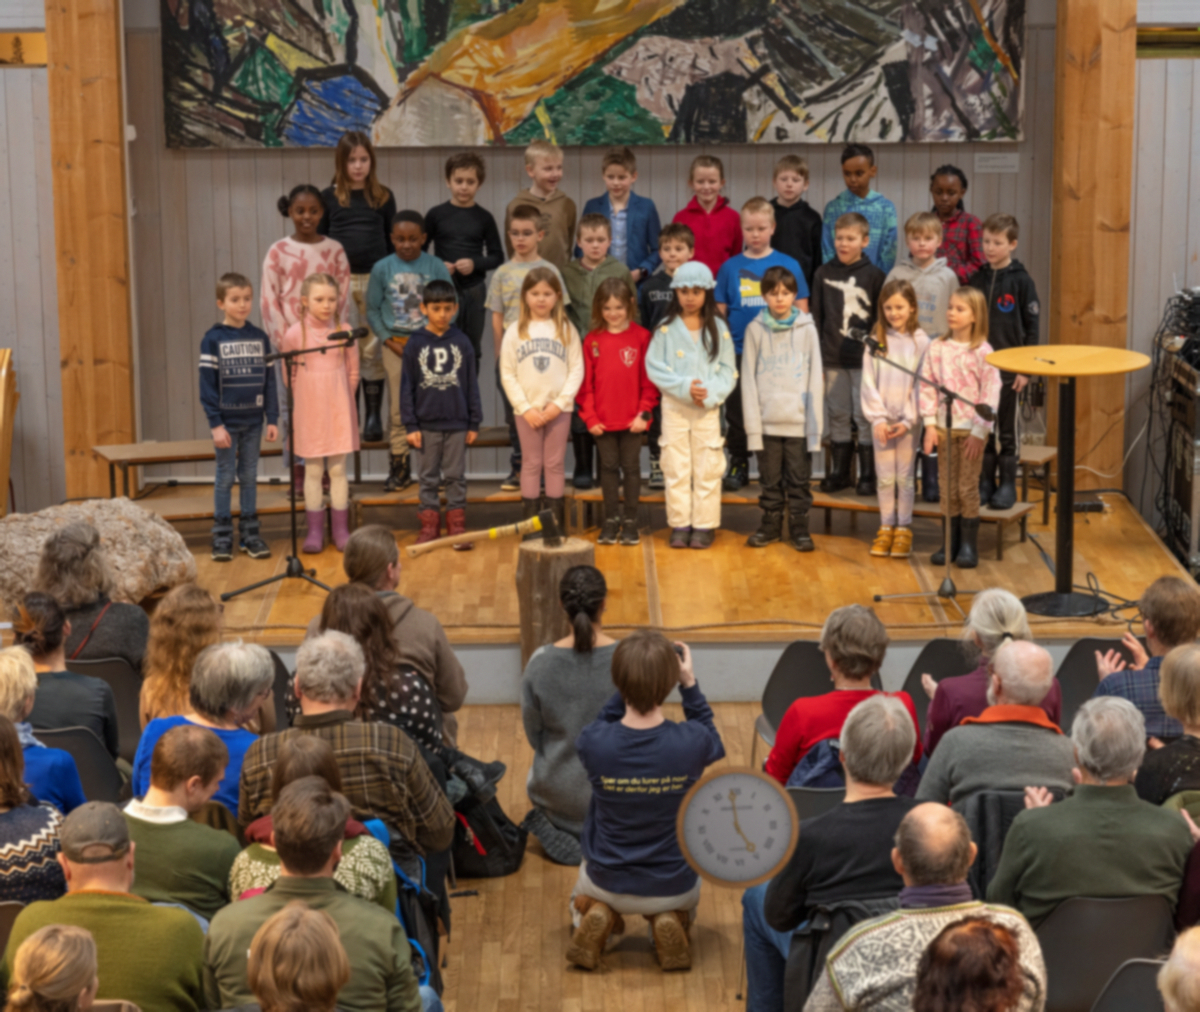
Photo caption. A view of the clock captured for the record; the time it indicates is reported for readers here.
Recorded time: 4:59
